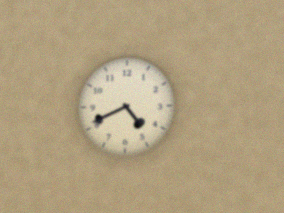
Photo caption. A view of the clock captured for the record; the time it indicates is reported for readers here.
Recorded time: 4:41
